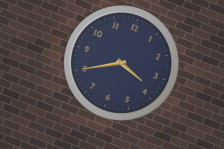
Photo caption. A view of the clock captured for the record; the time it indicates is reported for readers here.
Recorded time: 3:40
